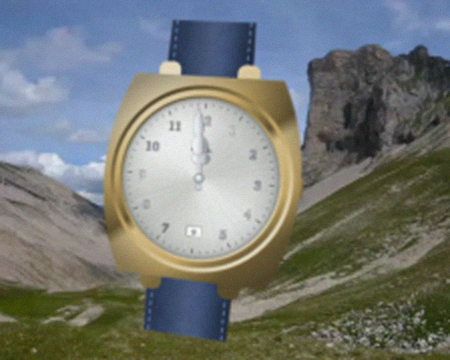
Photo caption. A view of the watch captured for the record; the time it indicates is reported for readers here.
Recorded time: 11:59
